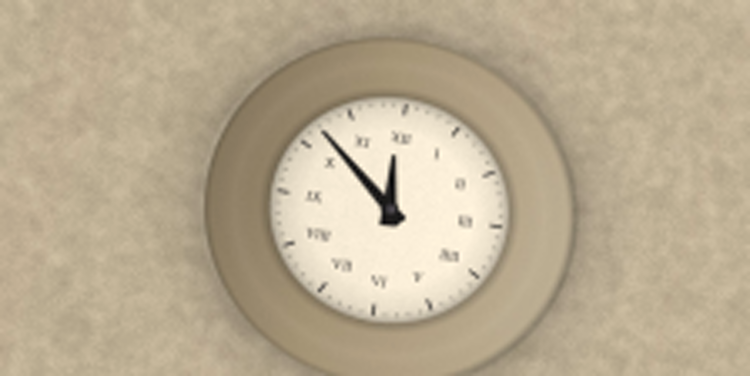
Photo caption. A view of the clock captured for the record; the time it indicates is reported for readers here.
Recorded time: 11:52
